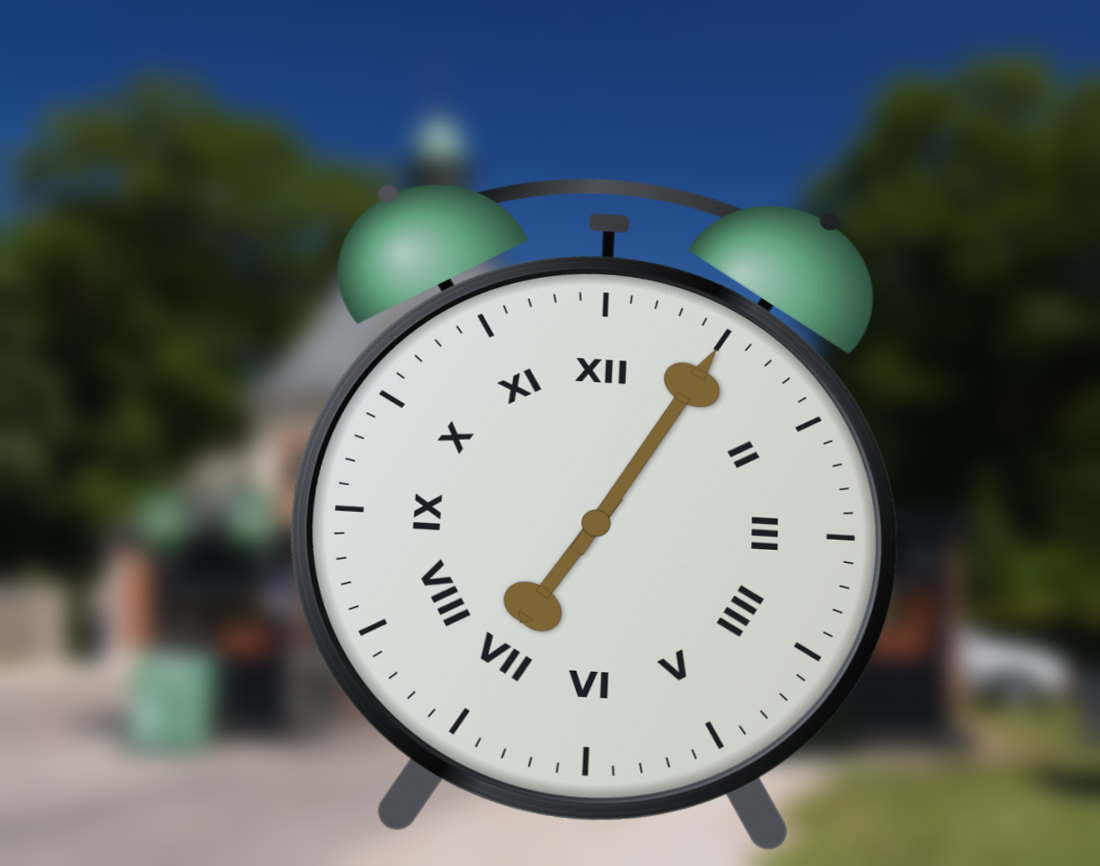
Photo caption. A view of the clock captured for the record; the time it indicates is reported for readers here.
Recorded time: 7:05
